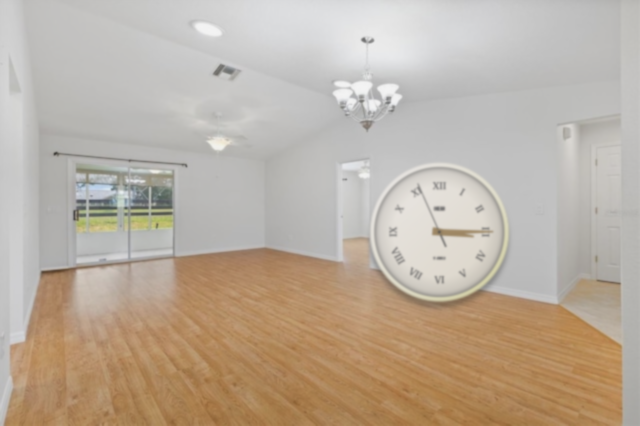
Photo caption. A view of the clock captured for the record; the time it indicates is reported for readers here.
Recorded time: 3:14:56
